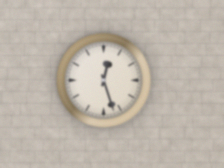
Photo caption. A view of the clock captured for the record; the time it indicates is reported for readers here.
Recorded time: 12:27
